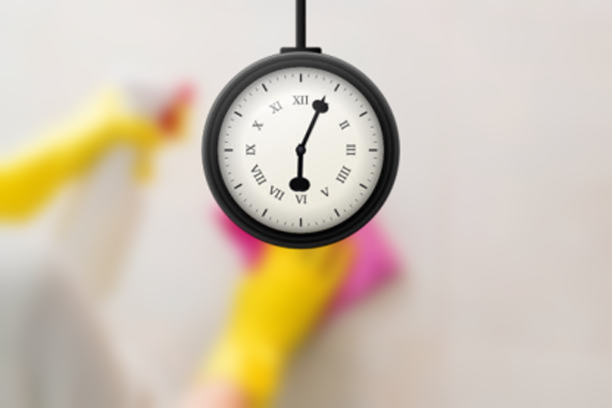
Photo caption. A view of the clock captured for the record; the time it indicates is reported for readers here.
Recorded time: 6:04
